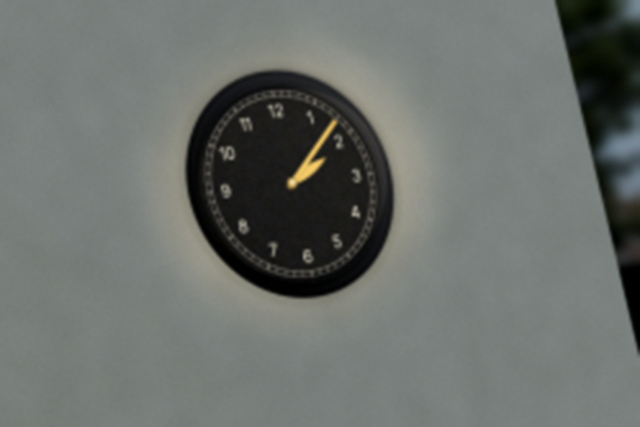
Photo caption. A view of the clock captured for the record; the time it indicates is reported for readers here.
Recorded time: 2:08
